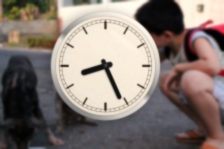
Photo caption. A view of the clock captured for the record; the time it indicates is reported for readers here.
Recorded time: 8:26
